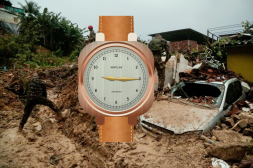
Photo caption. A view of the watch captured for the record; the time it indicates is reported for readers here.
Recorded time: 9:15
